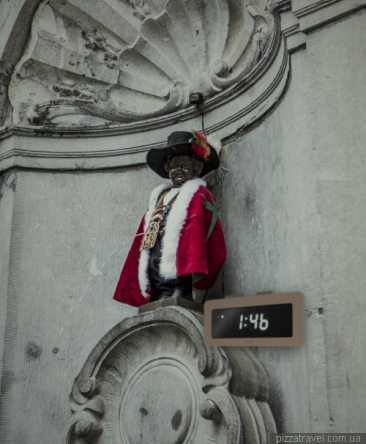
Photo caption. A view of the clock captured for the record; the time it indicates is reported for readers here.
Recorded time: 1:46
